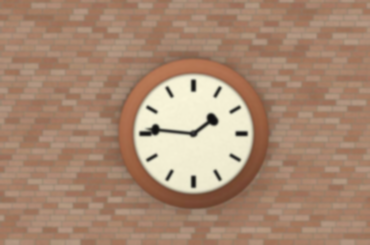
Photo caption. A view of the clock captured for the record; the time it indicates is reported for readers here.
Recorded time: 1:46
